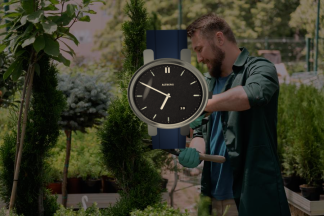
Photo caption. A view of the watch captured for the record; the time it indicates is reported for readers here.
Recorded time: 6:50
